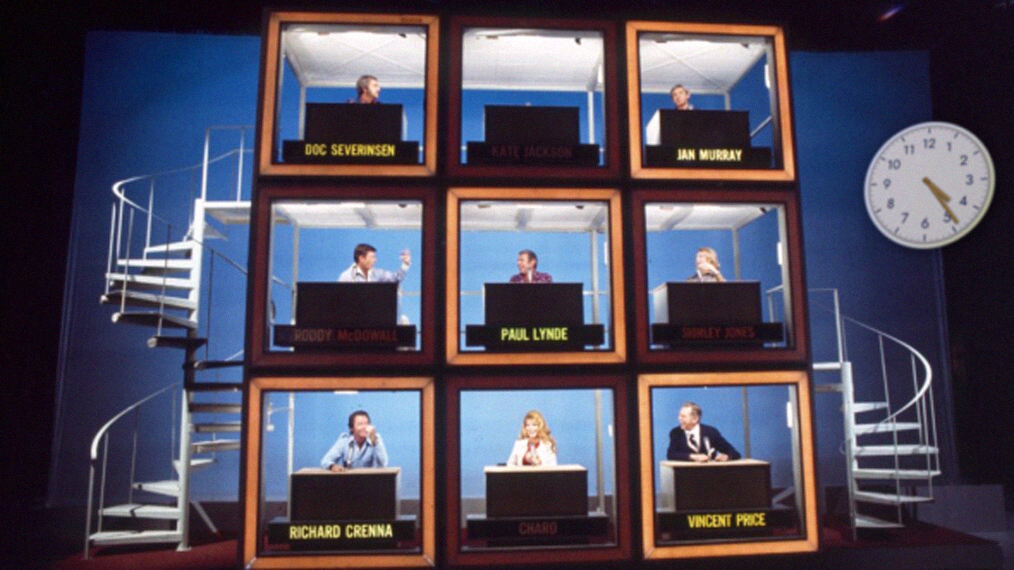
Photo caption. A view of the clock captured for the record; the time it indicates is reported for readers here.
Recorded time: 4:24
